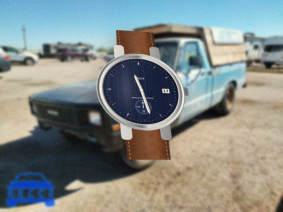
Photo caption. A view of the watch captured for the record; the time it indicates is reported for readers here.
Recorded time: 11:28
